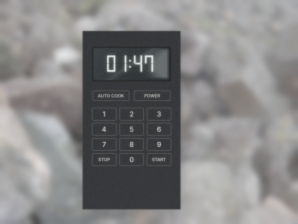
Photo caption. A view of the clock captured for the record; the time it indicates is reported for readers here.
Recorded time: 1:47
